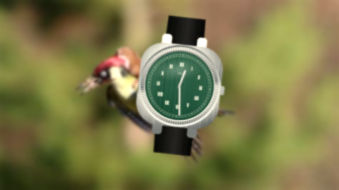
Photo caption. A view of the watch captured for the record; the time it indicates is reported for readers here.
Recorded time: 12:29
